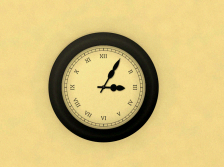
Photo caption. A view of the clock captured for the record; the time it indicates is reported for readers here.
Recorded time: 3:05
